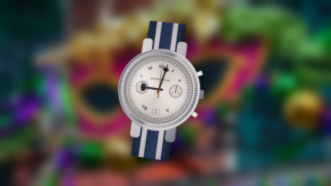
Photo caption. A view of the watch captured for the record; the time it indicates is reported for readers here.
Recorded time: 9:02
